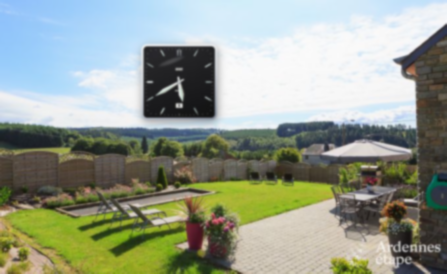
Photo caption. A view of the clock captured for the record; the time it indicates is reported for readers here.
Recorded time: 5:40
